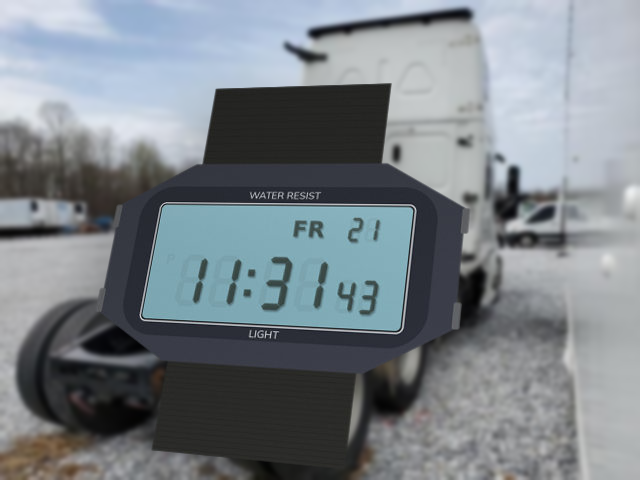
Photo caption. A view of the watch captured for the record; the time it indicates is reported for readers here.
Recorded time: 11:31:43
